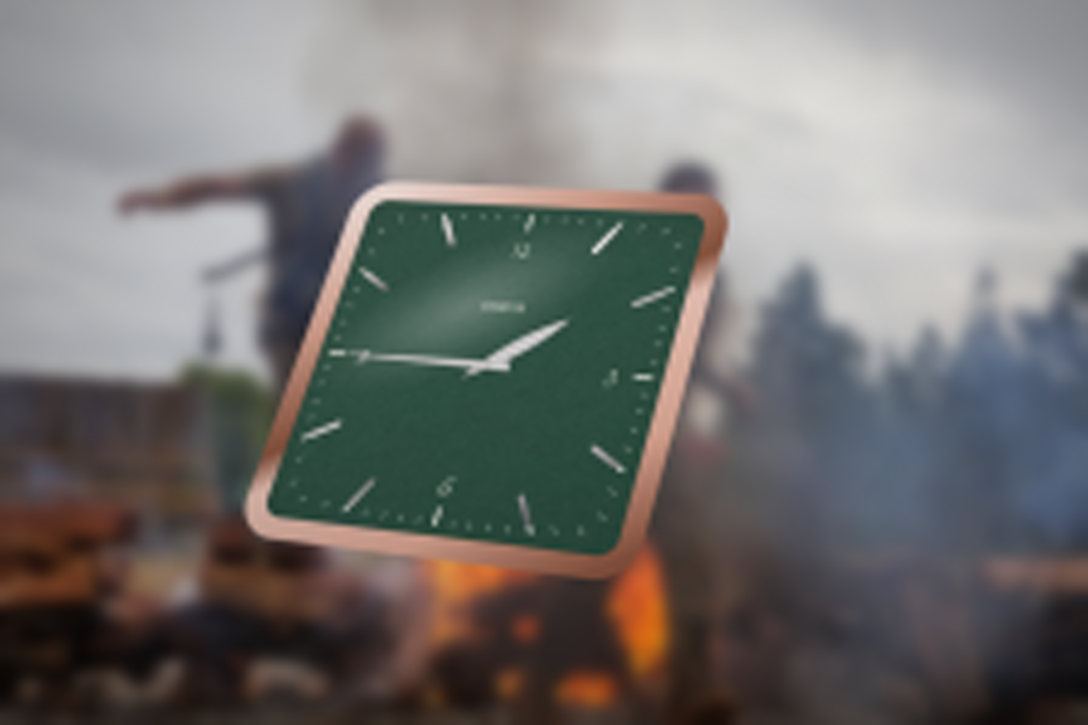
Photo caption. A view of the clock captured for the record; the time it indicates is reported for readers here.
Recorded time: 1:45
